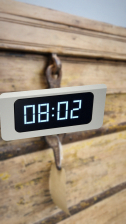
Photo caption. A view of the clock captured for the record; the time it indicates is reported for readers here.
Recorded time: 8:02
